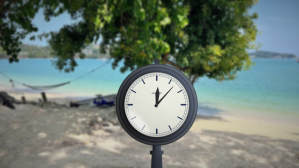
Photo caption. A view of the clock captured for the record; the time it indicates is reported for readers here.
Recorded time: 12:07
